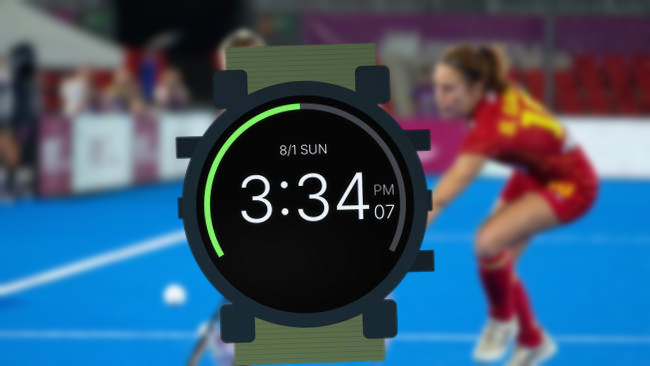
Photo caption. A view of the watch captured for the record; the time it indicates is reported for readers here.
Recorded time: 3:34:07
